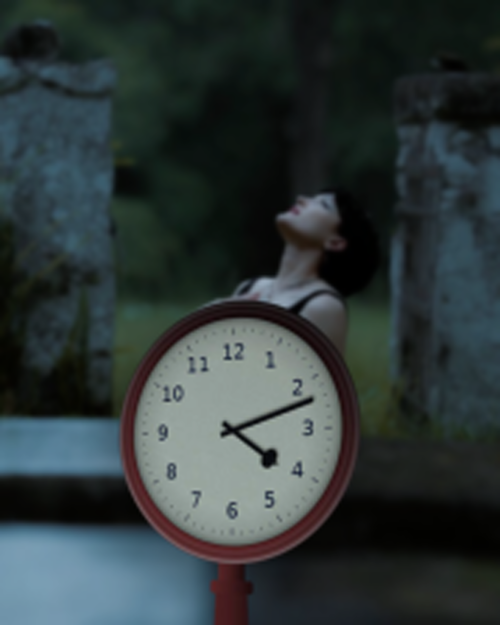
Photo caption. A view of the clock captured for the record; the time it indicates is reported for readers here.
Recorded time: 4:12
